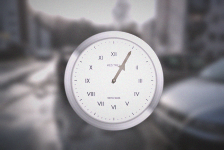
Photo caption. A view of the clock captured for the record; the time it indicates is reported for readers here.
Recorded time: 1:05
